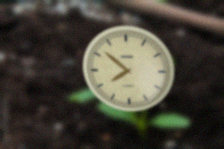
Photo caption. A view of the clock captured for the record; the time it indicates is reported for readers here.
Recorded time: 7:52
